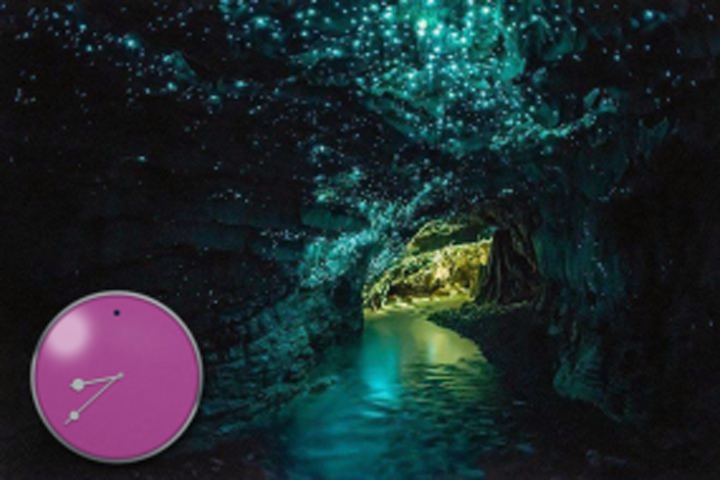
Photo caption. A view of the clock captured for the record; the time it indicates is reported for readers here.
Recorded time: 8:38
